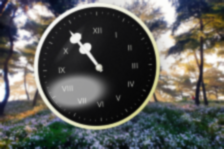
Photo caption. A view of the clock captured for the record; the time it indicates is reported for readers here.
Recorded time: 10:54
